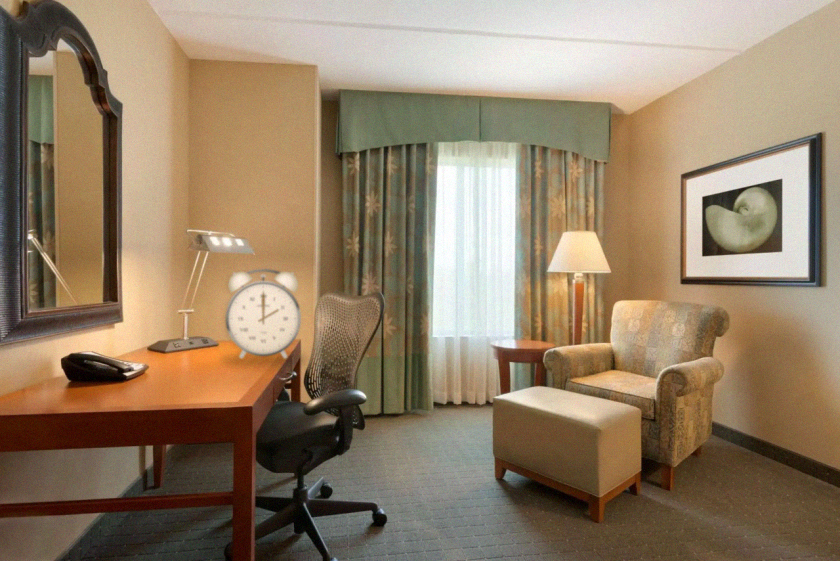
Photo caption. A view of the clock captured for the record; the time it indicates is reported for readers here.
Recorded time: 2:00
